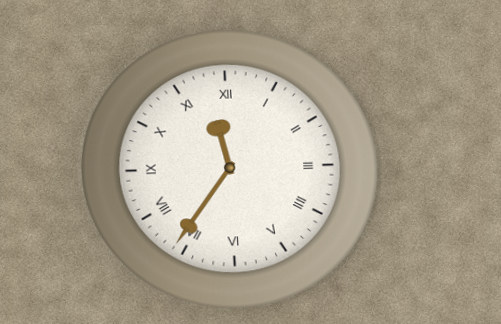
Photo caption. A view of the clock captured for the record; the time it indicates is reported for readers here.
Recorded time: 11:36
